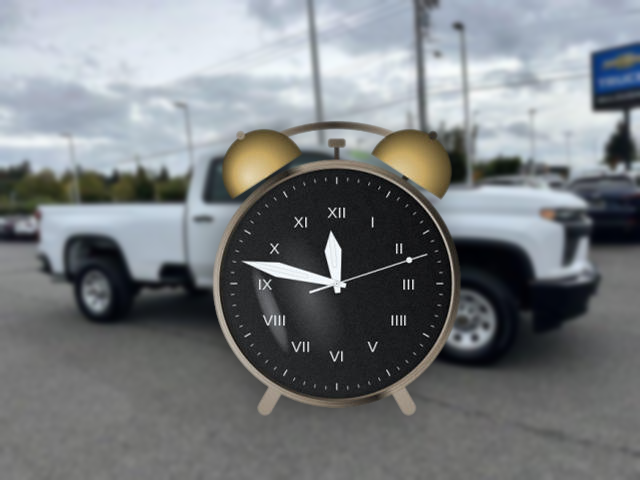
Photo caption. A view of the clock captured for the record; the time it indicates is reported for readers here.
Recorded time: 11:47:12
